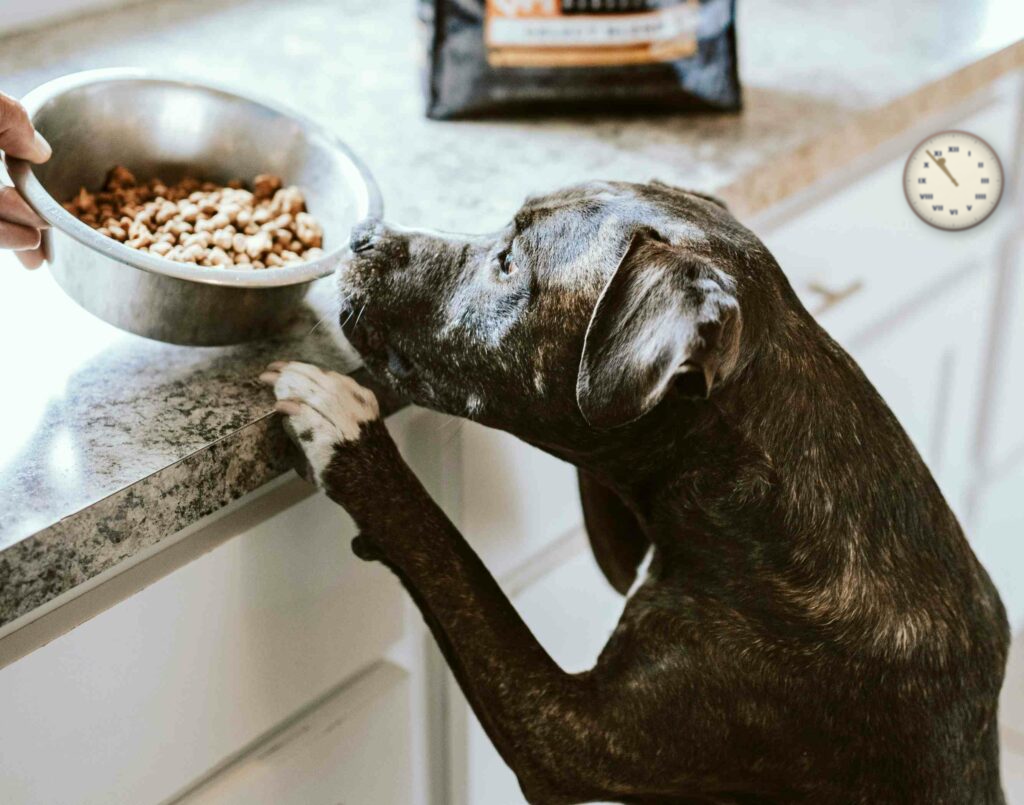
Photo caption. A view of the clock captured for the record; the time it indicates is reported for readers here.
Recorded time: 10:53
